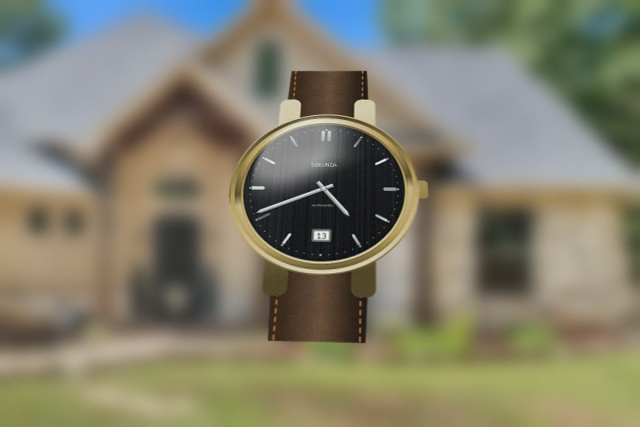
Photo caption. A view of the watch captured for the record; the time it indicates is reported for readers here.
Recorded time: 4:41
